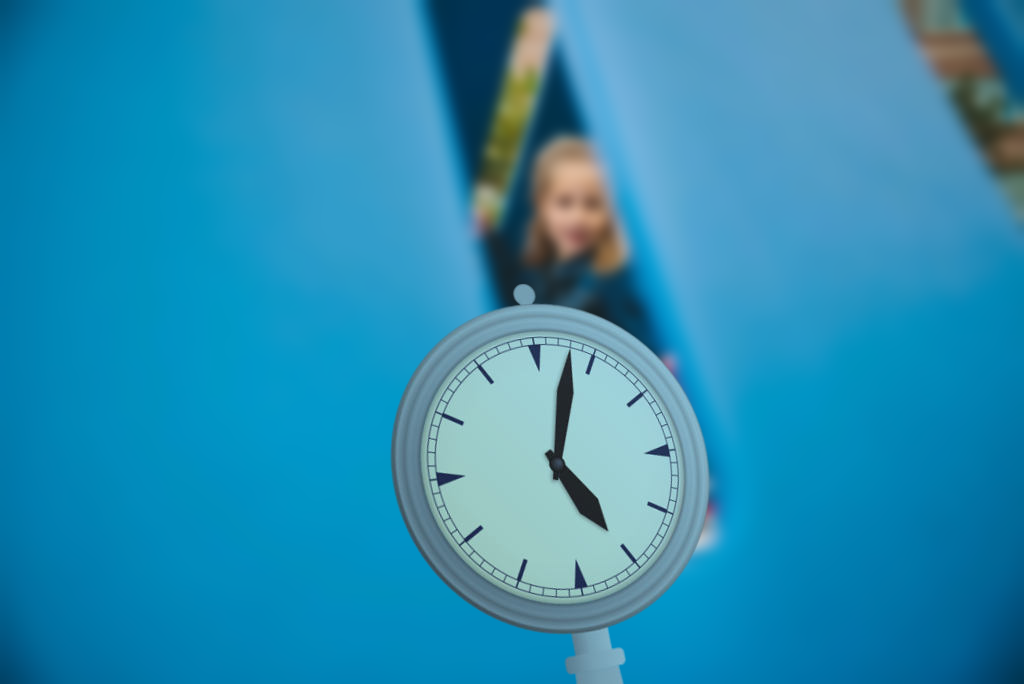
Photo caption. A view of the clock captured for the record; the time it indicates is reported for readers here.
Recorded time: 5:03
